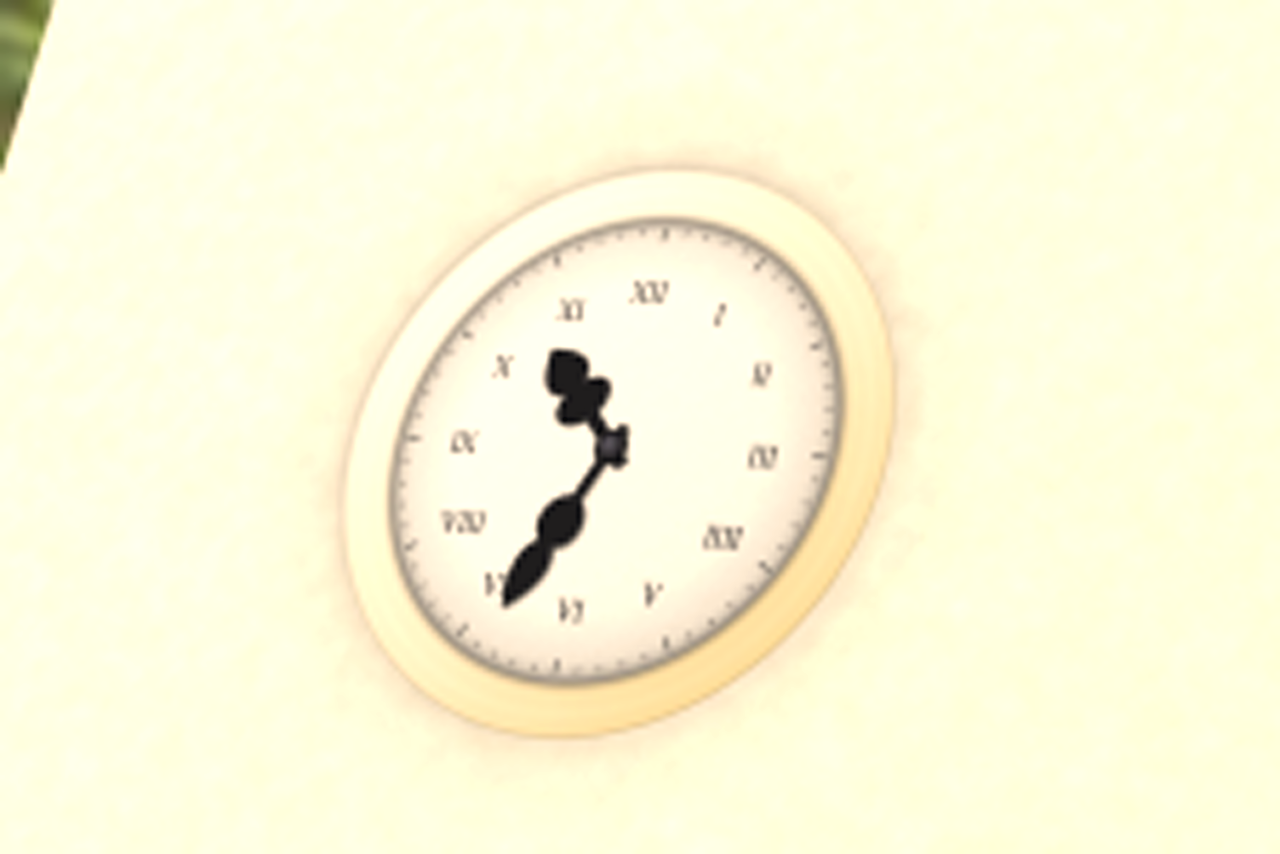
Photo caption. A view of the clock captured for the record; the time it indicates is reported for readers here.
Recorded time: 10:34
